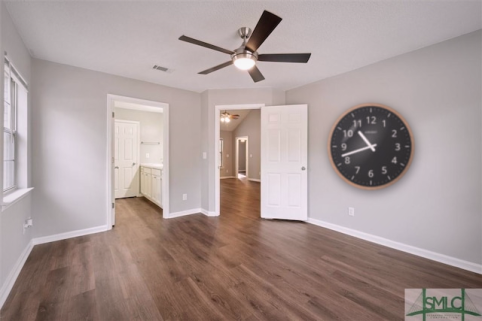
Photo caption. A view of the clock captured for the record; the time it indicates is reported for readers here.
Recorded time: 10:42
